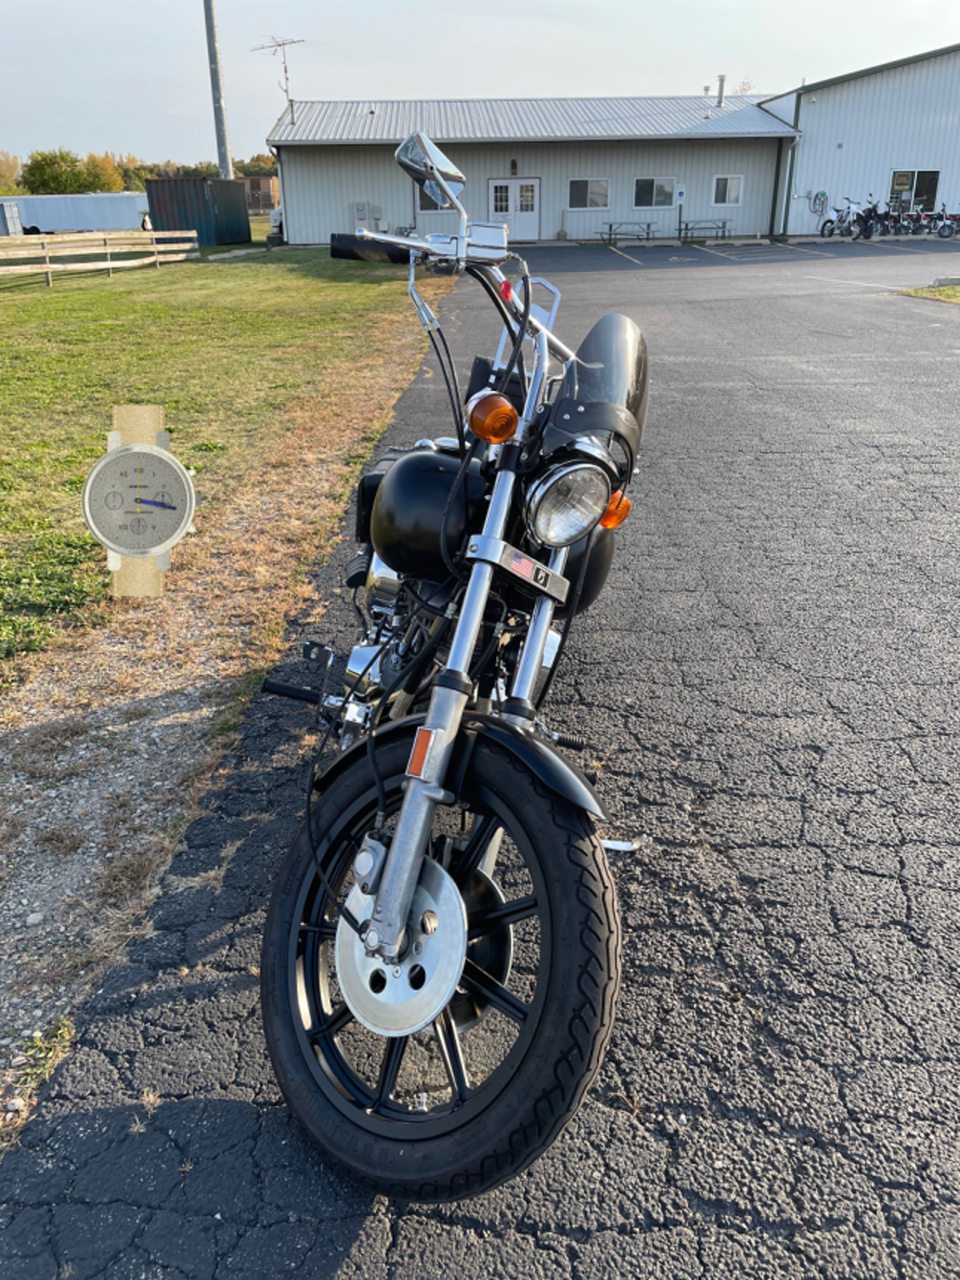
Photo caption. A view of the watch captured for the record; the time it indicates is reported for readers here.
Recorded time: 3:17
